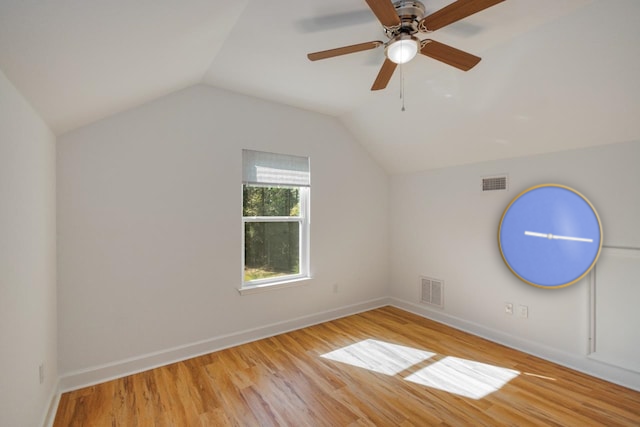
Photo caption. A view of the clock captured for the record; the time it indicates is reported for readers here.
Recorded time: 9:16
